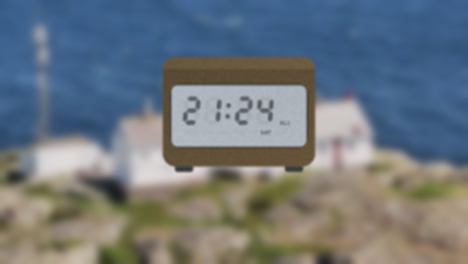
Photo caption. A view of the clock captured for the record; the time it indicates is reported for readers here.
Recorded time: 21:24
